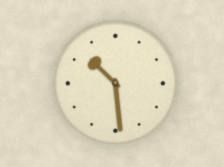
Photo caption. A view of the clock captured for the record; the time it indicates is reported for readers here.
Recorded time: 10:29
